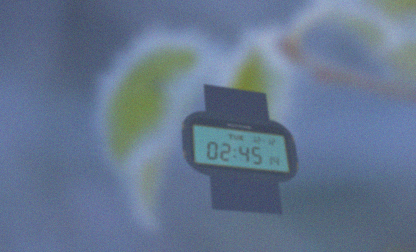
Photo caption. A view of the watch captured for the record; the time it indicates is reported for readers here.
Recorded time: 2:45
